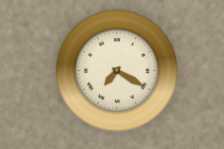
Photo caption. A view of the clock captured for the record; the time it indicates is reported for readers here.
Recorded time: 7:20
